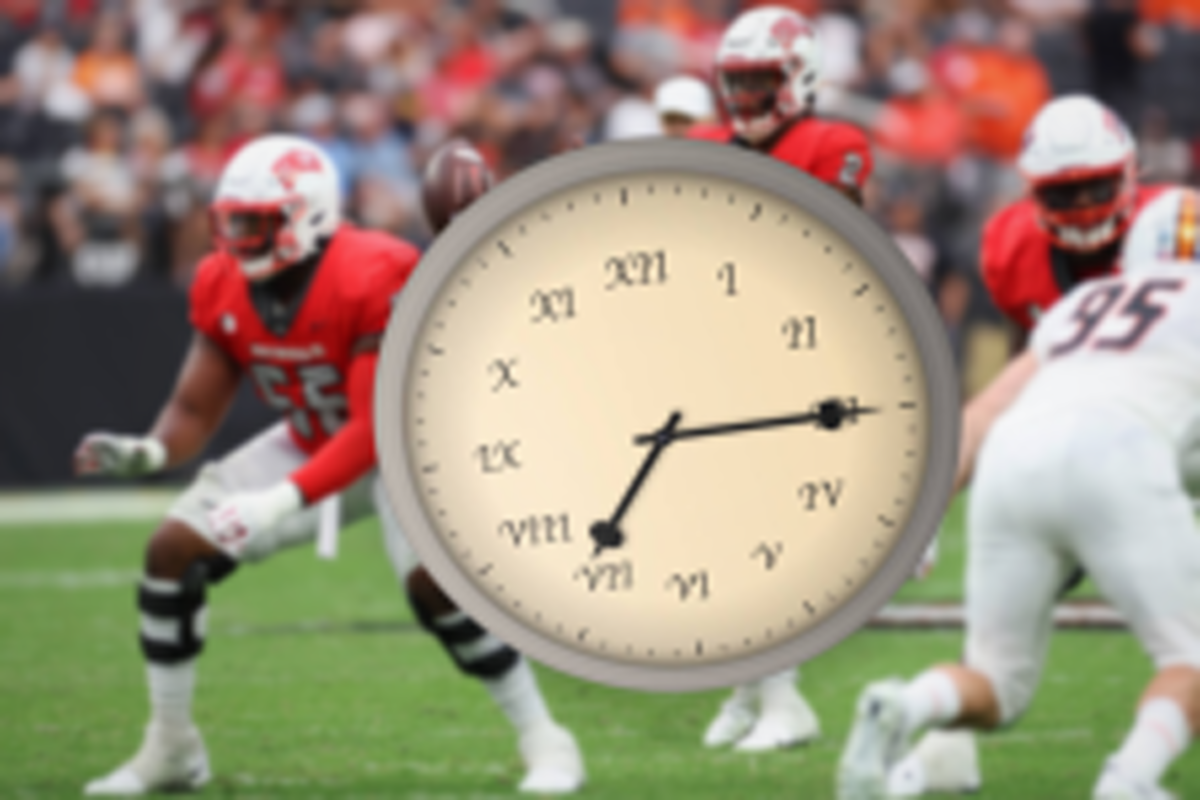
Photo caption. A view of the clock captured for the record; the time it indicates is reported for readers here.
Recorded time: 7:15
